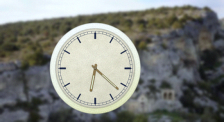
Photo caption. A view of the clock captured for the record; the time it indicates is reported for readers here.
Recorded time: 6:22
